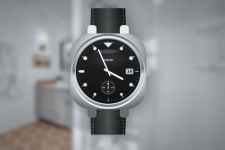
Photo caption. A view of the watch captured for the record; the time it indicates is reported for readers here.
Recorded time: 3:56
